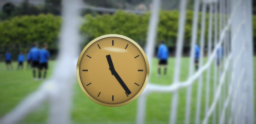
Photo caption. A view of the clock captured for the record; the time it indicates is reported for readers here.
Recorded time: 11:24
